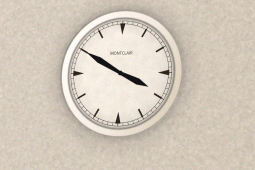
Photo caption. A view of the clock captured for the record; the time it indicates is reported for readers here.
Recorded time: 3:50
